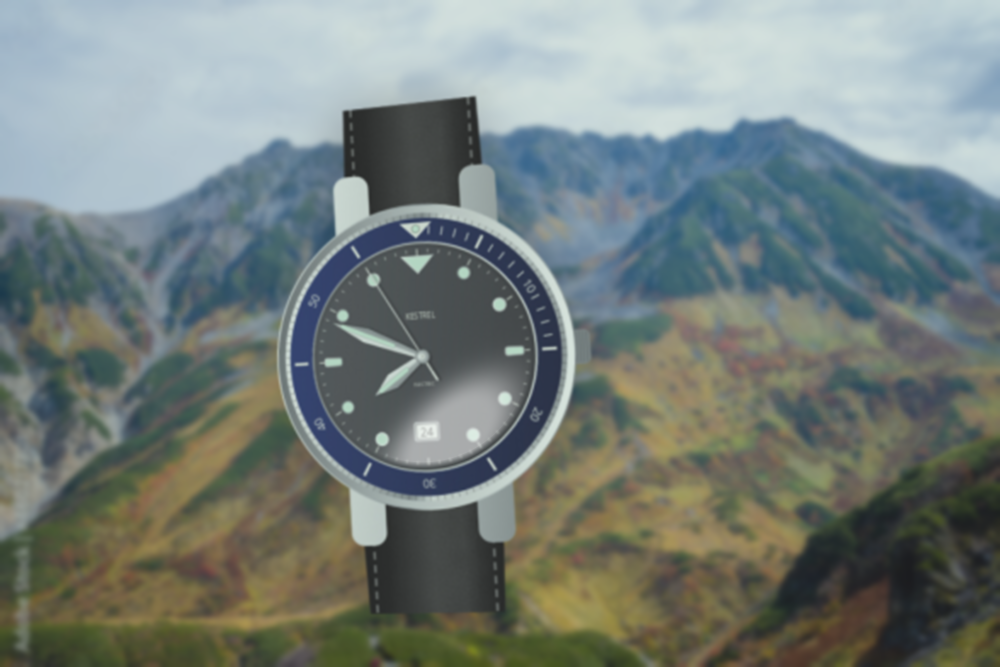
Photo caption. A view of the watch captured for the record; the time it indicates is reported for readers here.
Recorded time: 7:48:55
